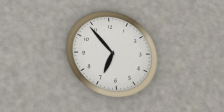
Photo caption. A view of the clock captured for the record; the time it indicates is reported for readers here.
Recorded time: 6:54
